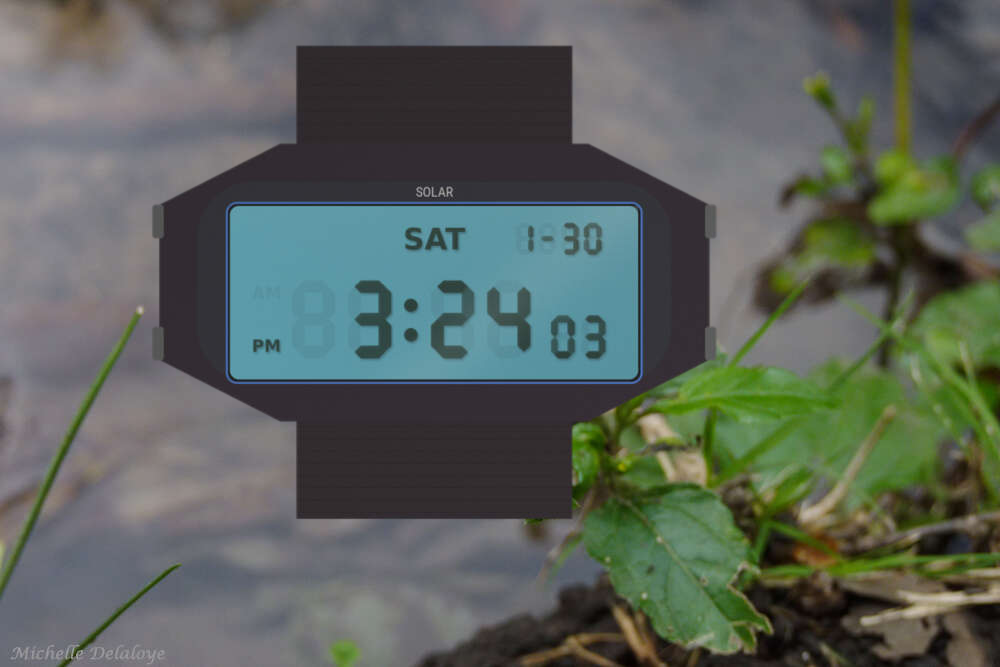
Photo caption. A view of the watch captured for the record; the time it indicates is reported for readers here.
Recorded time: 3:24:03
